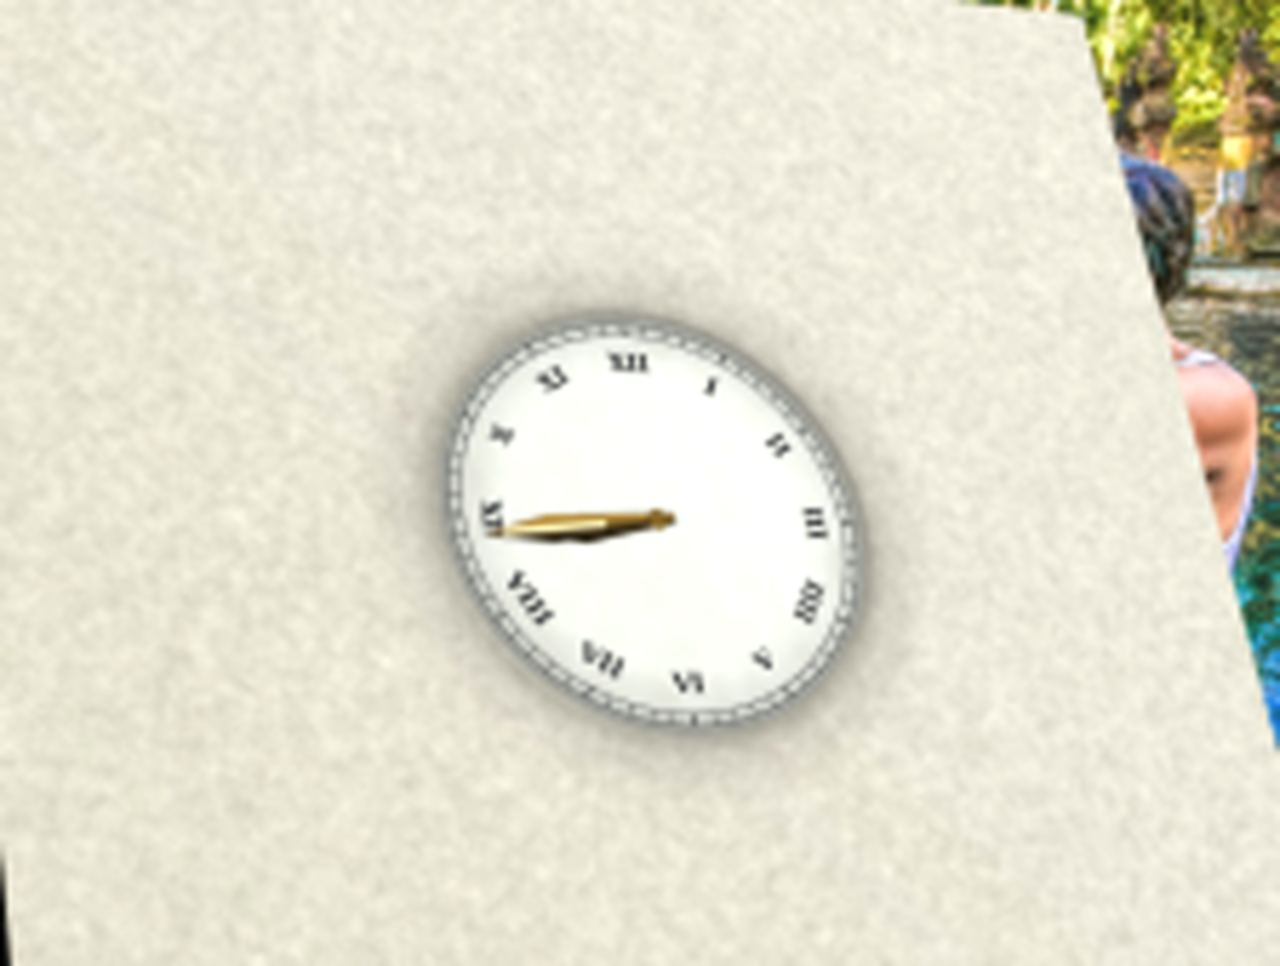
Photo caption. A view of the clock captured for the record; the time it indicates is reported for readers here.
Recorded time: 8:44
